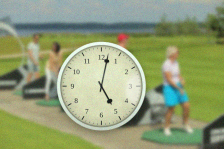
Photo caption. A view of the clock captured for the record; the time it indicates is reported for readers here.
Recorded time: 5:02
